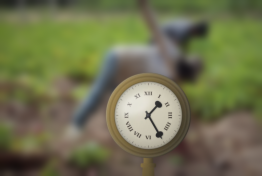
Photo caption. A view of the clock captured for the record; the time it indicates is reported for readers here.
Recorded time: 1:25
